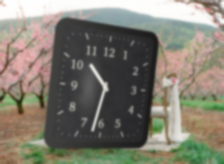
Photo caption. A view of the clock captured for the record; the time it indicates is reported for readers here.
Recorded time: 10:32
